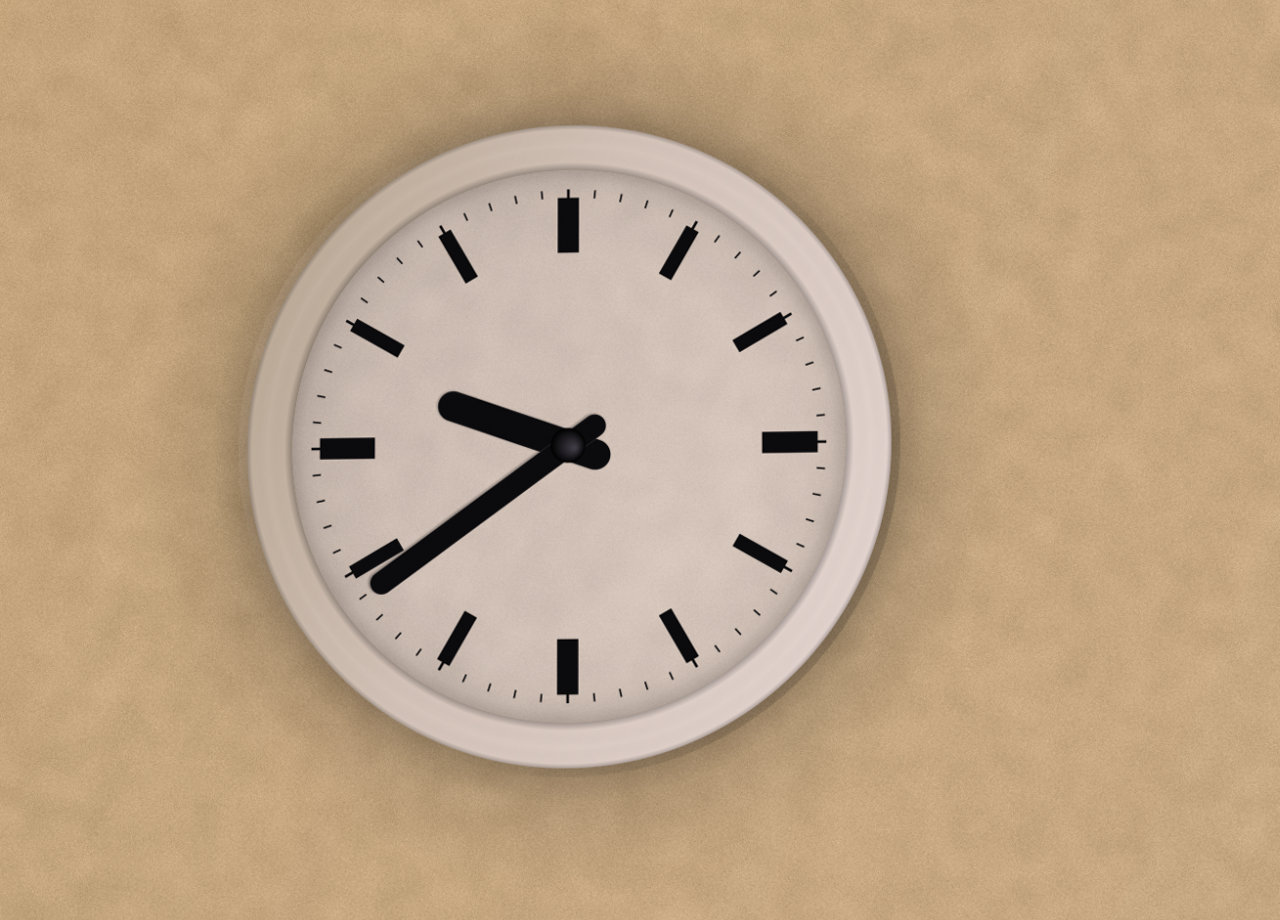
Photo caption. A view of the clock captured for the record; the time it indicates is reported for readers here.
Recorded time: 9:39
